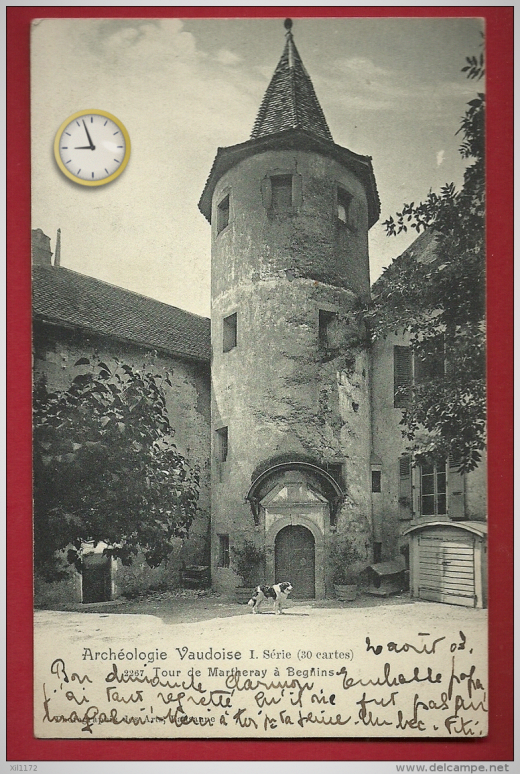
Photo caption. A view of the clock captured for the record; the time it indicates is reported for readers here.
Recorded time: 8:57
